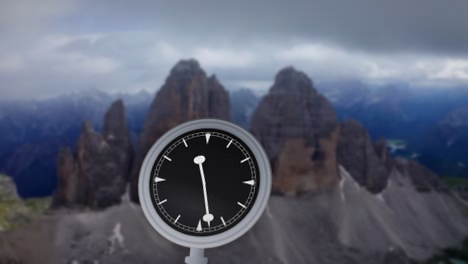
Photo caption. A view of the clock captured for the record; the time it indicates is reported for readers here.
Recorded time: 11:28
